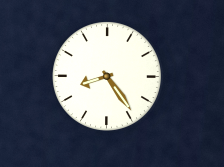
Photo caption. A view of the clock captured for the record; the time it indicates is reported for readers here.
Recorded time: 8:24
